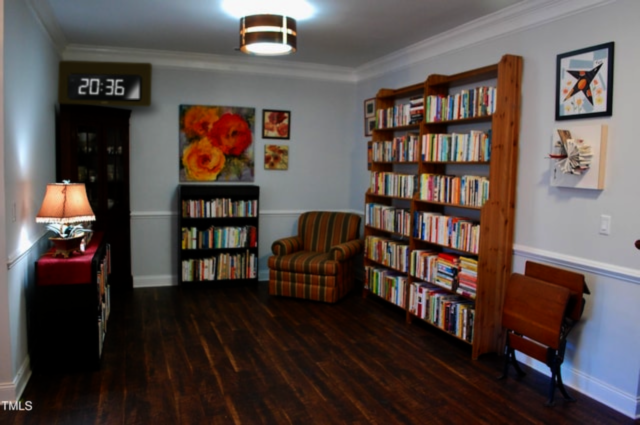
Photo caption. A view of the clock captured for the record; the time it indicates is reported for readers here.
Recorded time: 20:36
